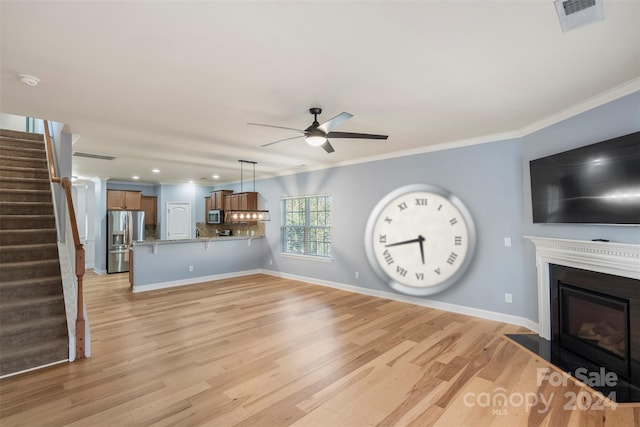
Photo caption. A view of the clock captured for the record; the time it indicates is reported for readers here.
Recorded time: 5:43
